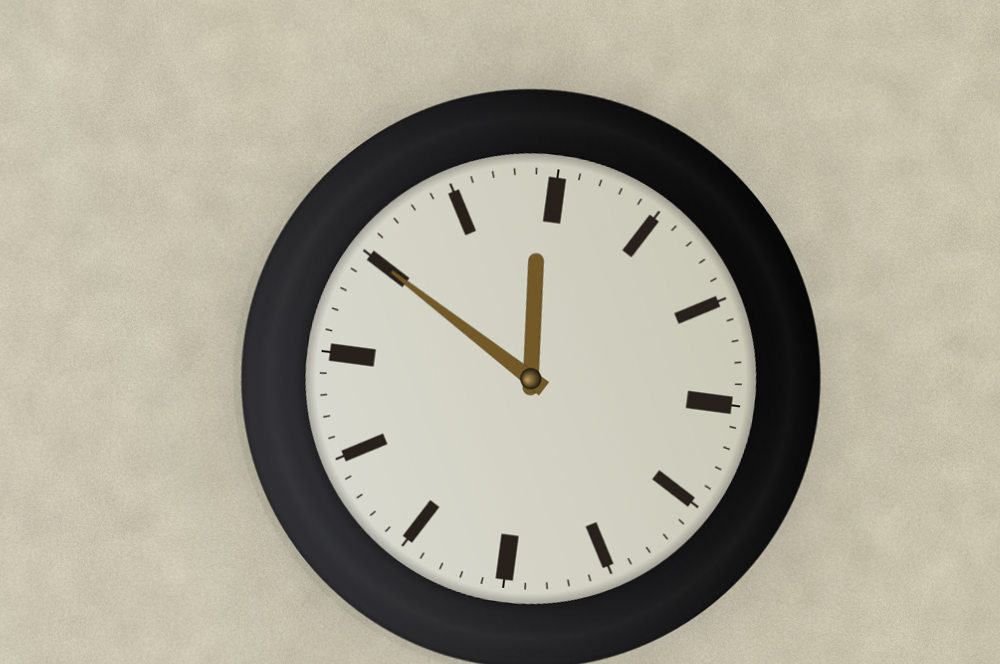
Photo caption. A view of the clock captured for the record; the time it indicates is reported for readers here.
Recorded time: 11:50
